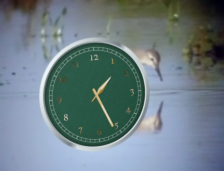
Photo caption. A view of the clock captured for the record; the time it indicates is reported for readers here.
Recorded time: 1:26
